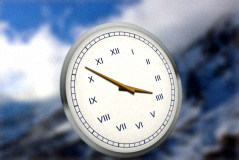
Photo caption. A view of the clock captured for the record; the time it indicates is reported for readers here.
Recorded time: 3:52
